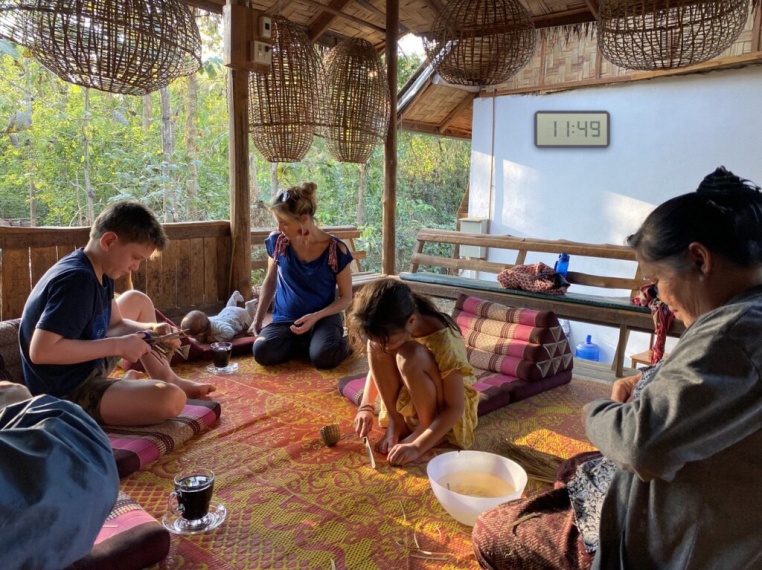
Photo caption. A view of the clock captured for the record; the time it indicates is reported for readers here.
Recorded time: 11:49
